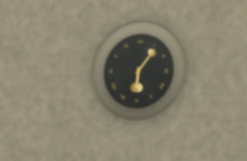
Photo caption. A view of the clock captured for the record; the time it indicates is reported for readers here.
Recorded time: 6:06
